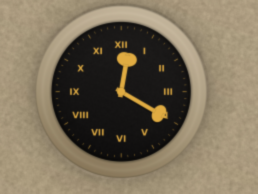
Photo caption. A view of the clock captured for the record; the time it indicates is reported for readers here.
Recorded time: 12:20
